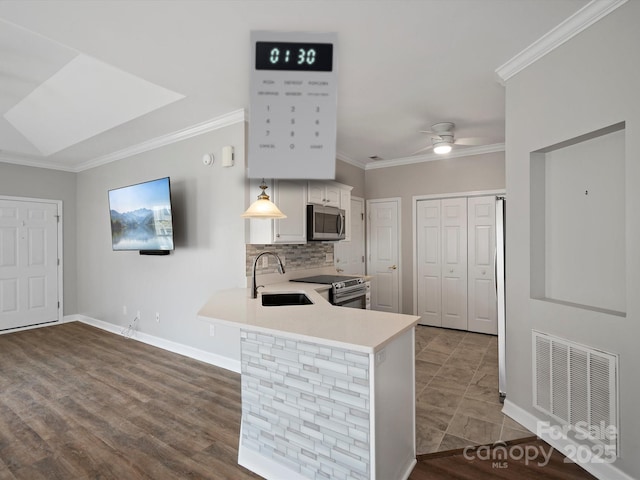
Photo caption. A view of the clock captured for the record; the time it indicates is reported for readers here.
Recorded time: 1:30
